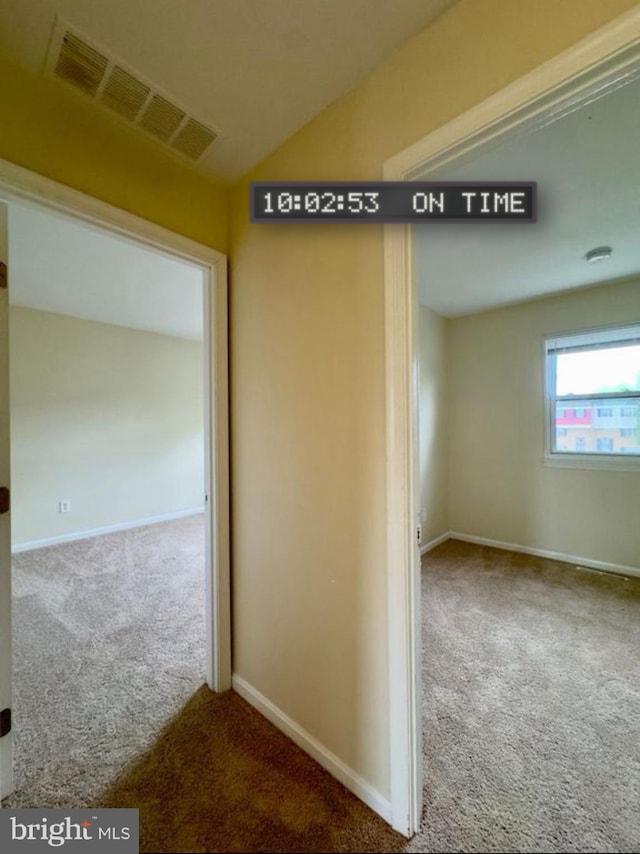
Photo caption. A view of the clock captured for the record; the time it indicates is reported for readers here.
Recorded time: 10:02:53
